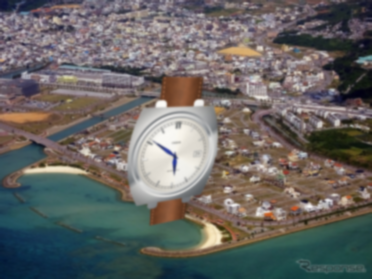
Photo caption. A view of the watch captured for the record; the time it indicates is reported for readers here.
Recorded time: 5:51
